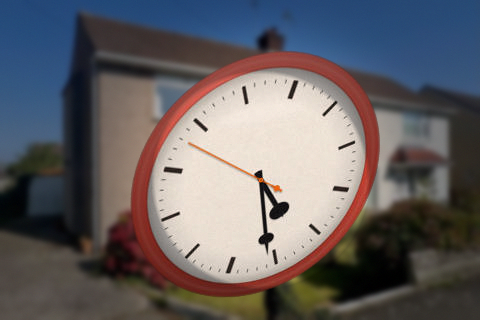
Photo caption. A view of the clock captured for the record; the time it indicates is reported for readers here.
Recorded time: 4:25:48
